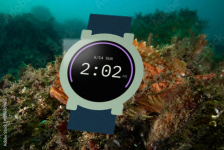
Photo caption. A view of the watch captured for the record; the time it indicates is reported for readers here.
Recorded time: 2:02
